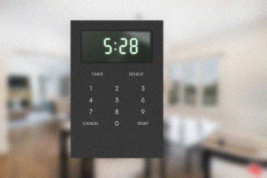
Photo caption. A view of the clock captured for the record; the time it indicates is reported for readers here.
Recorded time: 5:28
